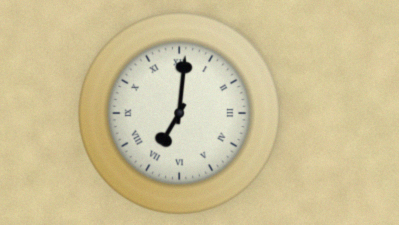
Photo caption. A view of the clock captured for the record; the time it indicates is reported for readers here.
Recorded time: 7:01
